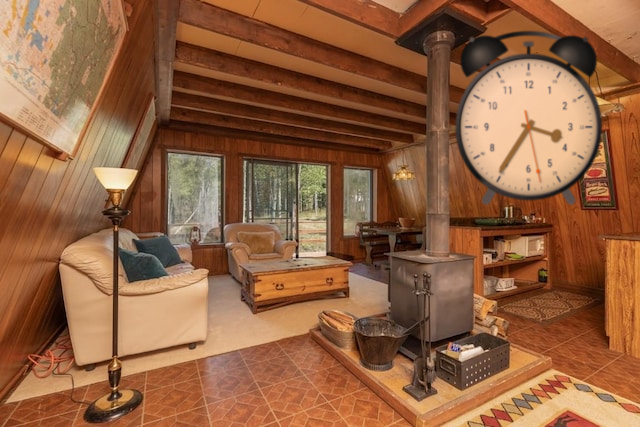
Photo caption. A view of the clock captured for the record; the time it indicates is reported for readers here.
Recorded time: 3:35:28
